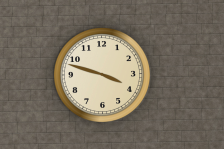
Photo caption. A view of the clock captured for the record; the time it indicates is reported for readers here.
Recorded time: 3:48
